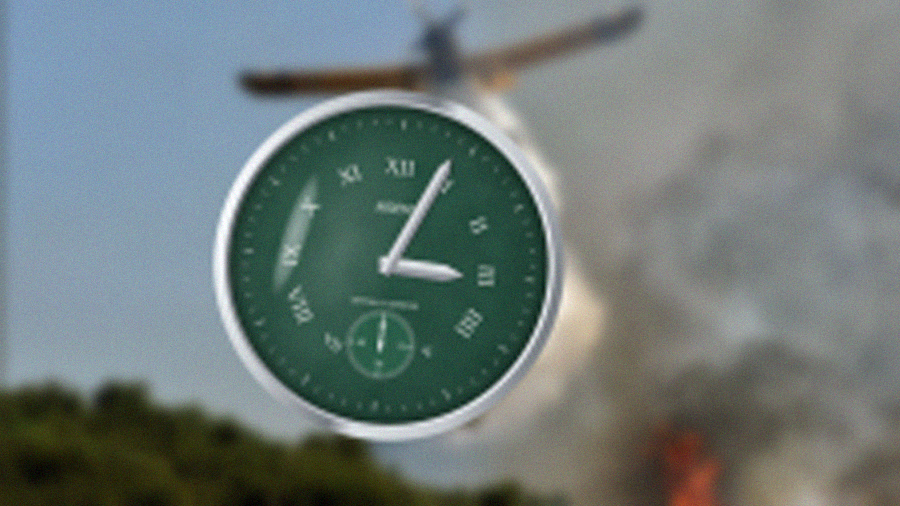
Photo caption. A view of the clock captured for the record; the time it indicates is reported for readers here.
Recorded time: 3:04
